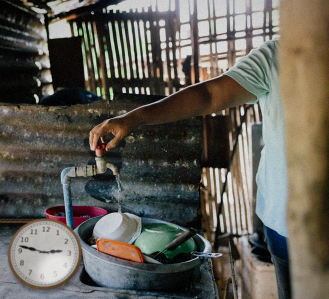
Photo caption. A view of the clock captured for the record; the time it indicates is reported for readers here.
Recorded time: 2:47
